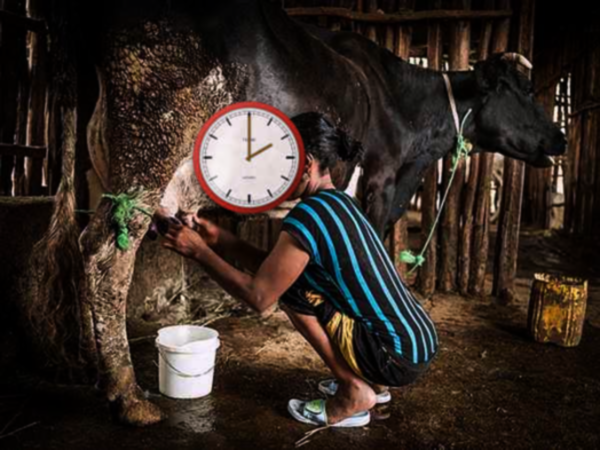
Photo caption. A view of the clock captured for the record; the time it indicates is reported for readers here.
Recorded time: 2:00
